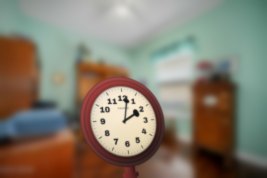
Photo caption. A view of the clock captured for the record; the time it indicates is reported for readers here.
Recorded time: 2:02
